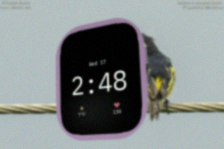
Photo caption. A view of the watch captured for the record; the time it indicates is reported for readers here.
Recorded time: 2:48
